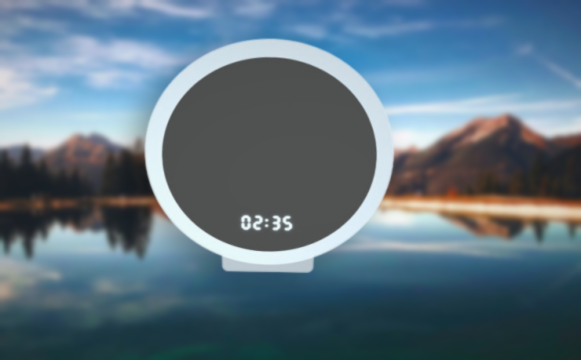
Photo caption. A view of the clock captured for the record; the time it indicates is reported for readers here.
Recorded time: 2:35
